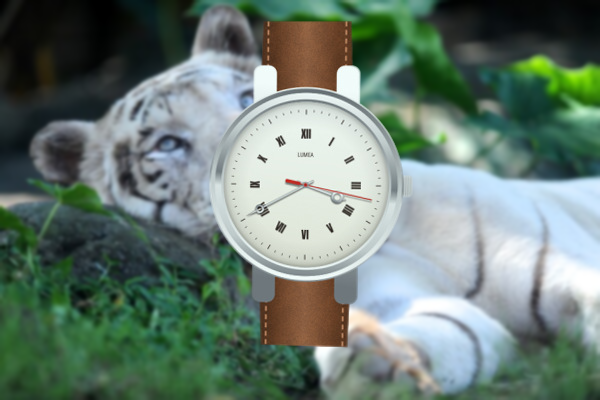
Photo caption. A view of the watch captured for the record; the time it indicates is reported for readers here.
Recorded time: 3:40:17
